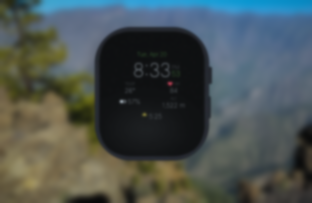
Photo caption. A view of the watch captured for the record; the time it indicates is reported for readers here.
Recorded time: 8:33
